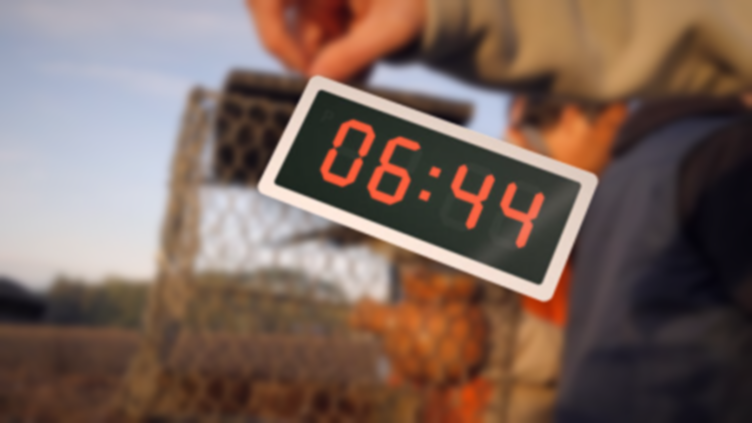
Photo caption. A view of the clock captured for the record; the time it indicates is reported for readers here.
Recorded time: 6:44
